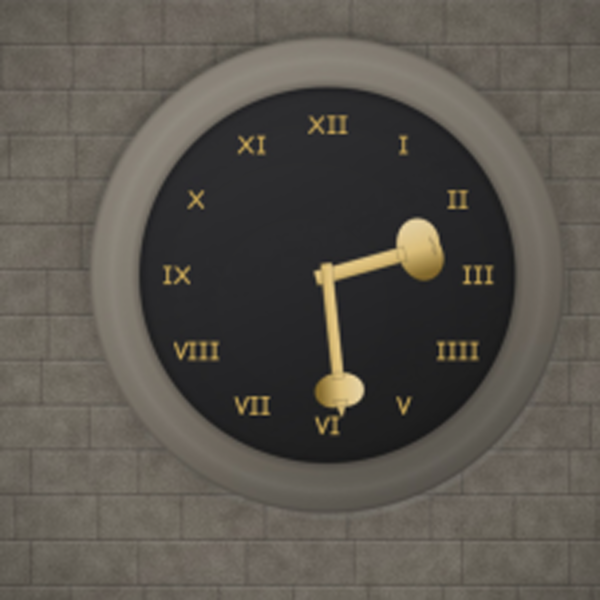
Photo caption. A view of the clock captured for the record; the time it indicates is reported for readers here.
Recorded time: 2:29
